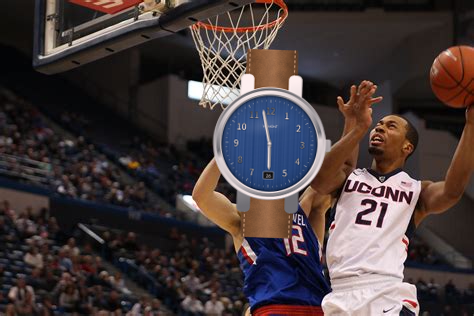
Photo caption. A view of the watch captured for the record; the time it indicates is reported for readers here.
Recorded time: 5:58
